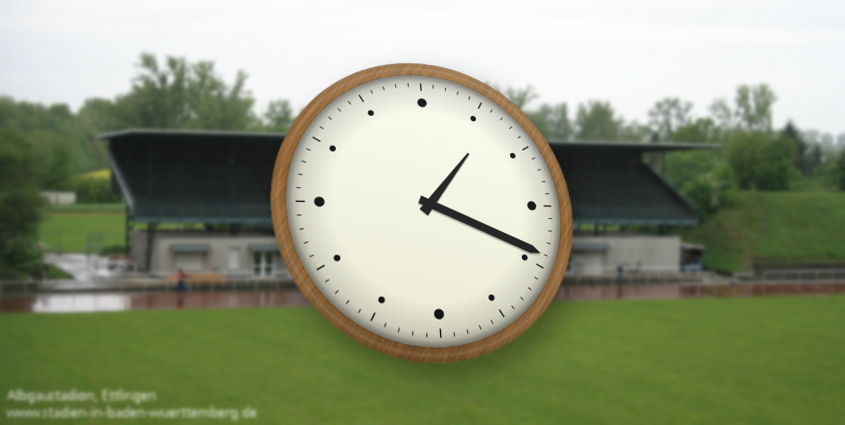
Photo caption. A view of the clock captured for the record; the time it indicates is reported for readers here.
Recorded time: 1:19
